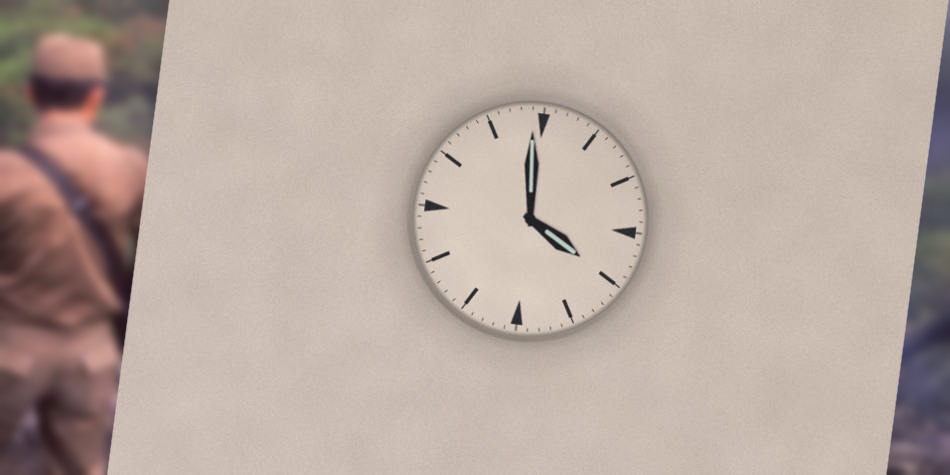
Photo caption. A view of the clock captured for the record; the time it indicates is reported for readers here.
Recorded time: 3:59
